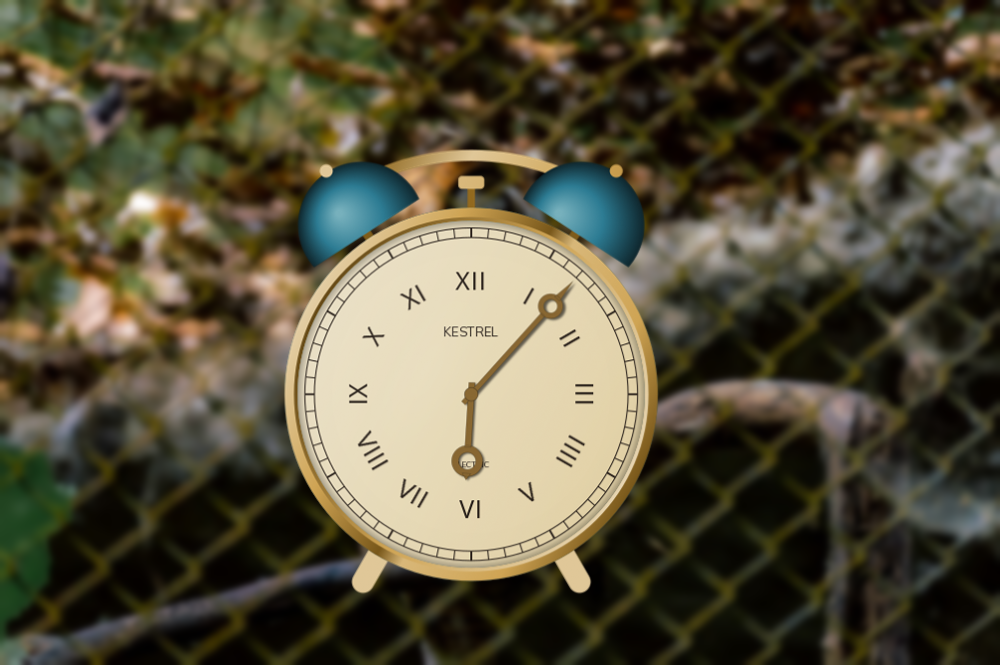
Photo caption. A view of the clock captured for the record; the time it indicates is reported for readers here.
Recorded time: 6:07
